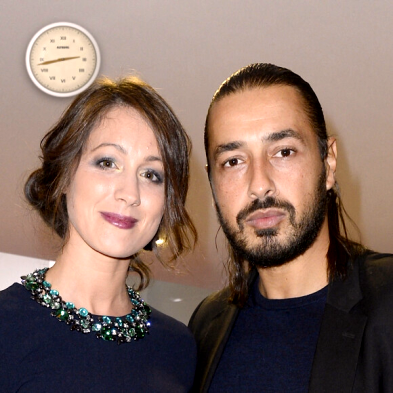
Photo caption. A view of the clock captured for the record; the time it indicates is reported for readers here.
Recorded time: 2:43
